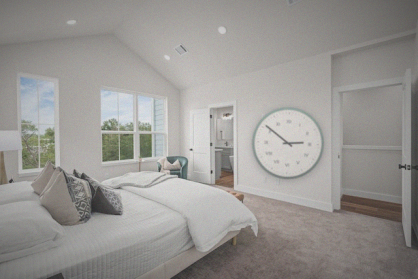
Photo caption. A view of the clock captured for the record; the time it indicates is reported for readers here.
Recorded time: 2:51
